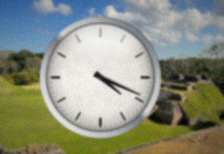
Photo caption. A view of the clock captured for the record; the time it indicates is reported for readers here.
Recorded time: 4:19
